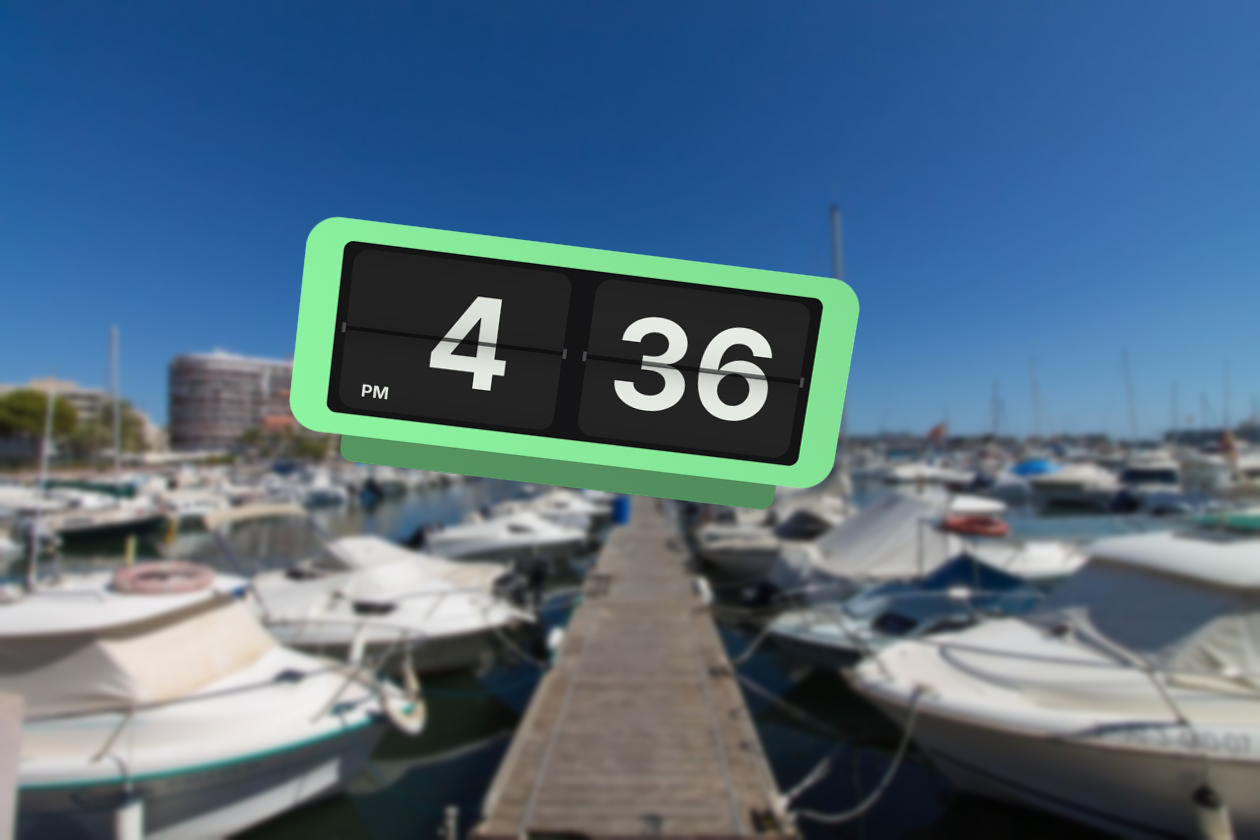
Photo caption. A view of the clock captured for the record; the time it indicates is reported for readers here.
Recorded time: 4:36
